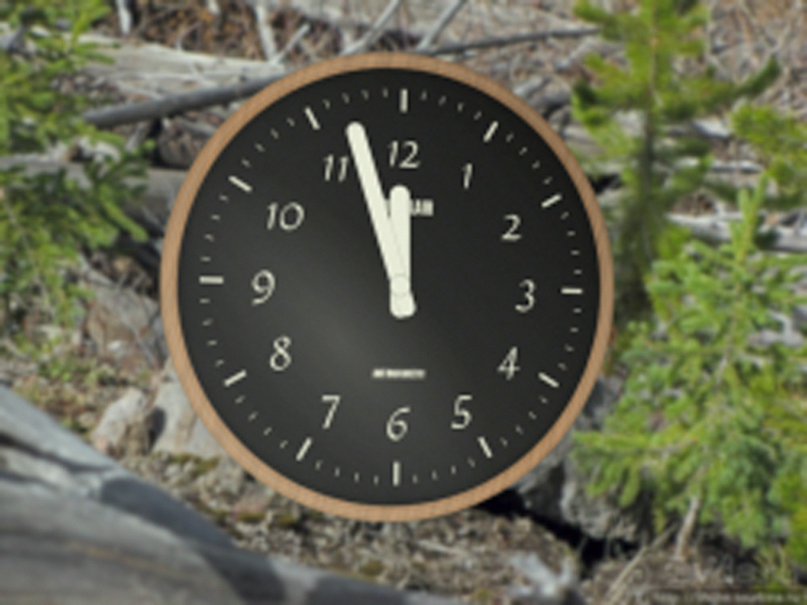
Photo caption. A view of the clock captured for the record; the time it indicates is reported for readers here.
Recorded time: 11:57
